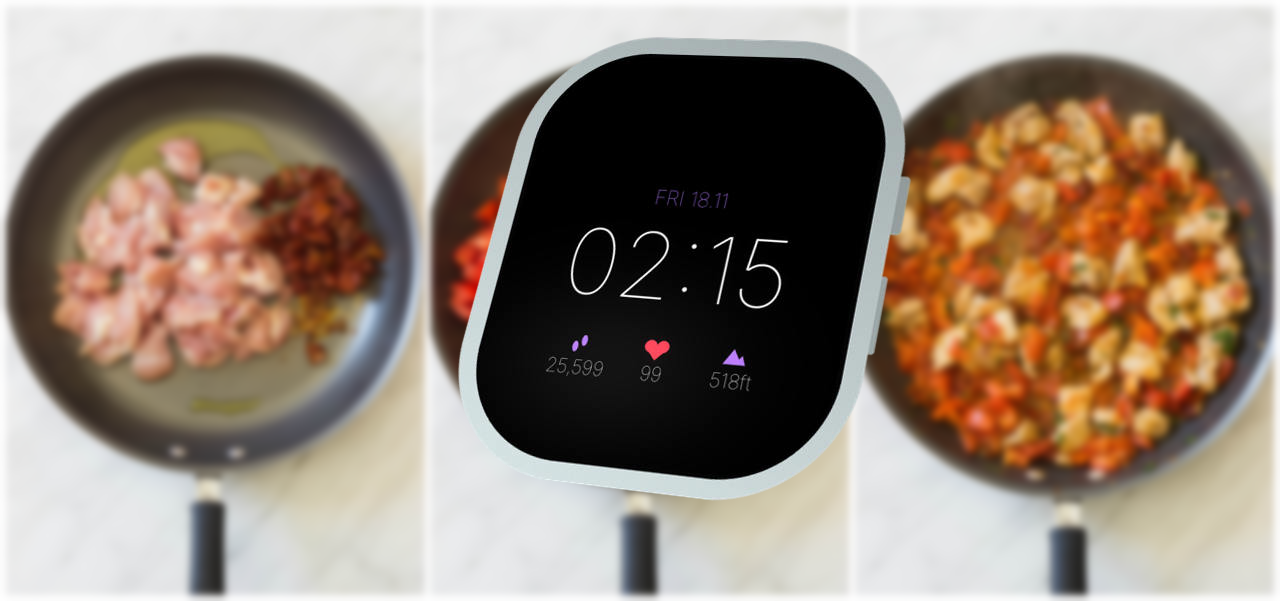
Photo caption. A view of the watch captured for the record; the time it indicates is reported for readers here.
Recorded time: 2:15
